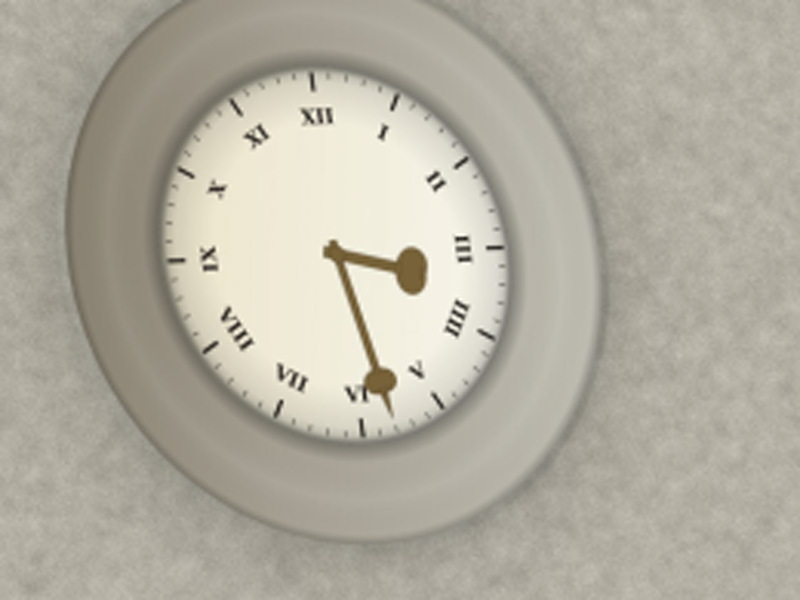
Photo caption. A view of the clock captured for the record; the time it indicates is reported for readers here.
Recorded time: 3:28
